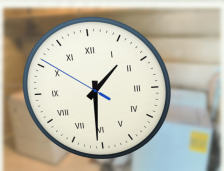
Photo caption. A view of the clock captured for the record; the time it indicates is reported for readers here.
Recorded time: 1:30:51
